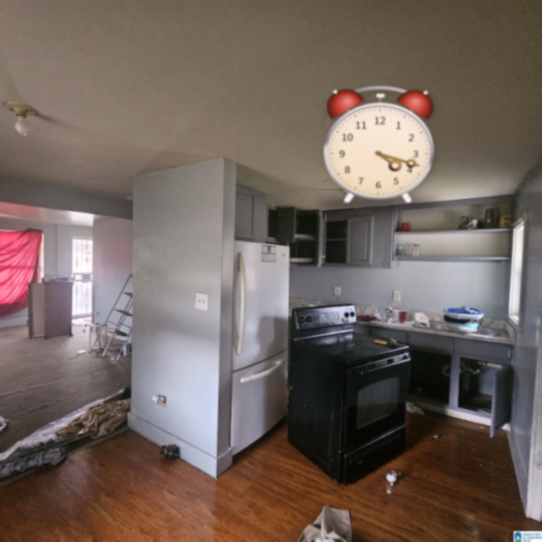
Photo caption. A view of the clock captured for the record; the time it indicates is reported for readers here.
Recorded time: 4:18
